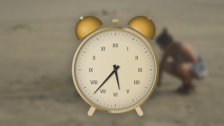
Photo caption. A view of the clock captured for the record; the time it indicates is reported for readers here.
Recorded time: 5:37
